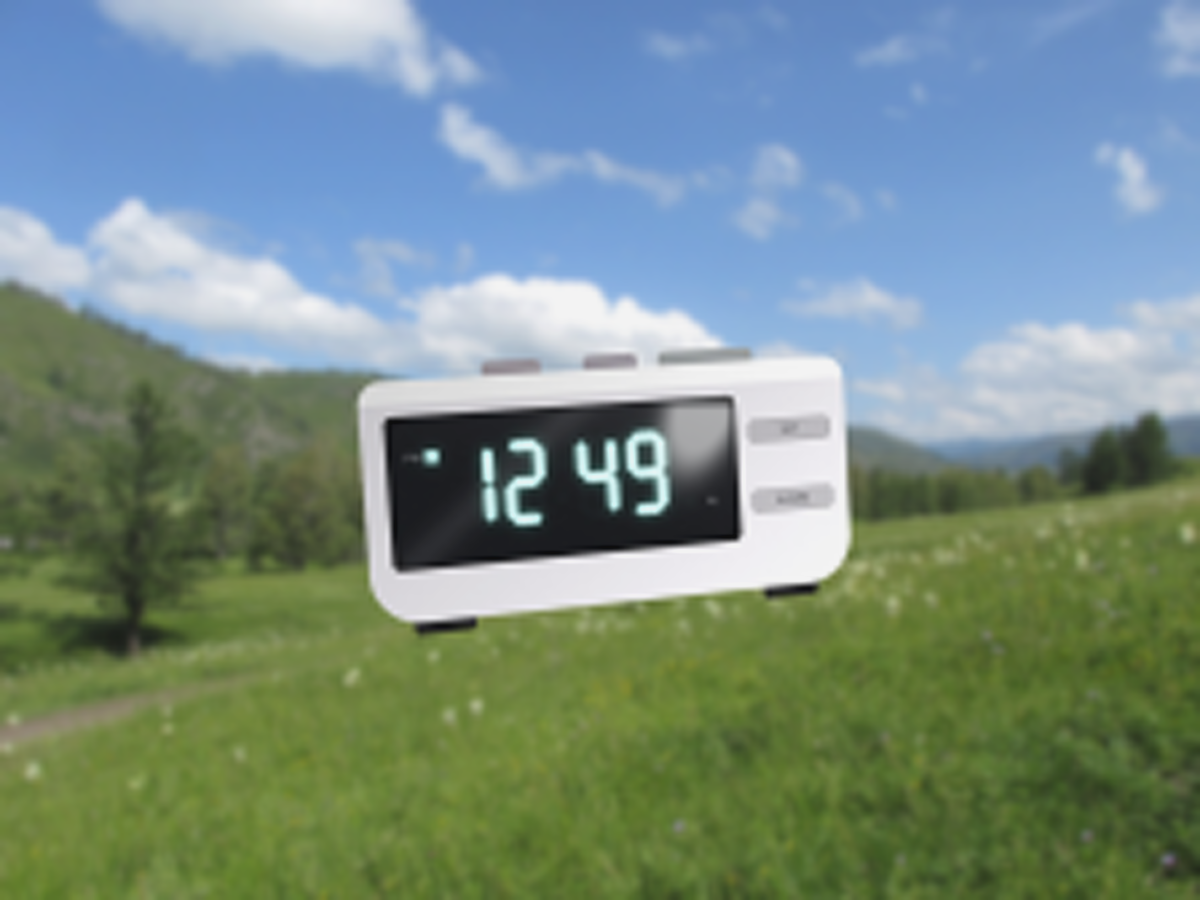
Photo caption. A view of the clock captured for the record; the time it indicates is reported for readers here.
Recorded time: 12:49
